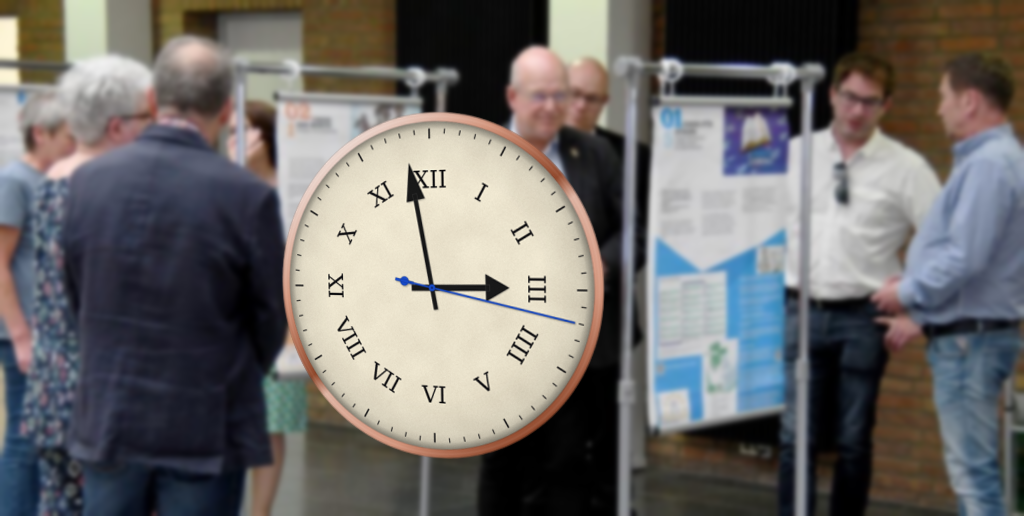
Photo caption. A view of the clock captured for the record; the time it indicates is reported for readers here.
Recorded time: 2:58:17
